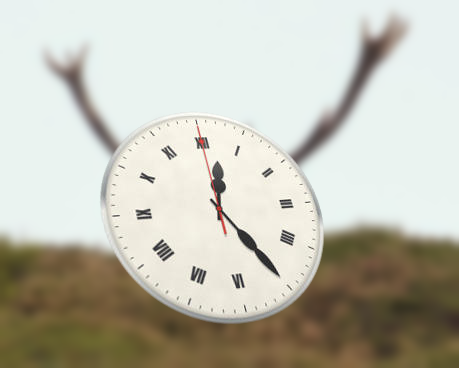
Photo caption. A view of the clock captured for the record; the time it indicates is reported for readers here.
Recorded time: 12:25:00
